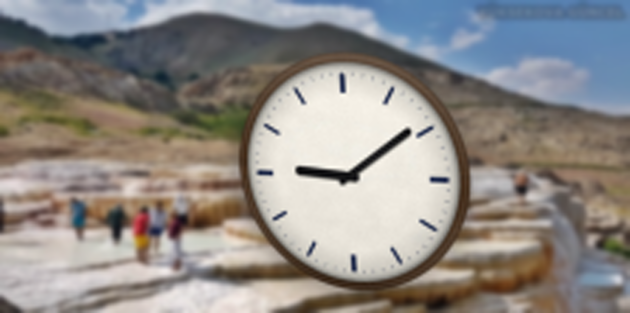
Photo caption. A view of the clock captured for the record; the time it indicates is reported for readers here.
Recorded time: 9:09
